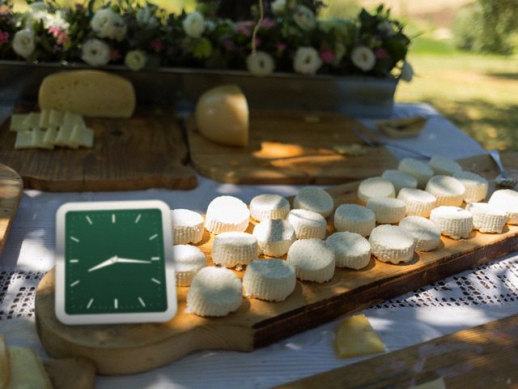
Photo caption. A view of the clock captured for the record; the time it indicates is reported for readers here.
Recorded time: 8:16
